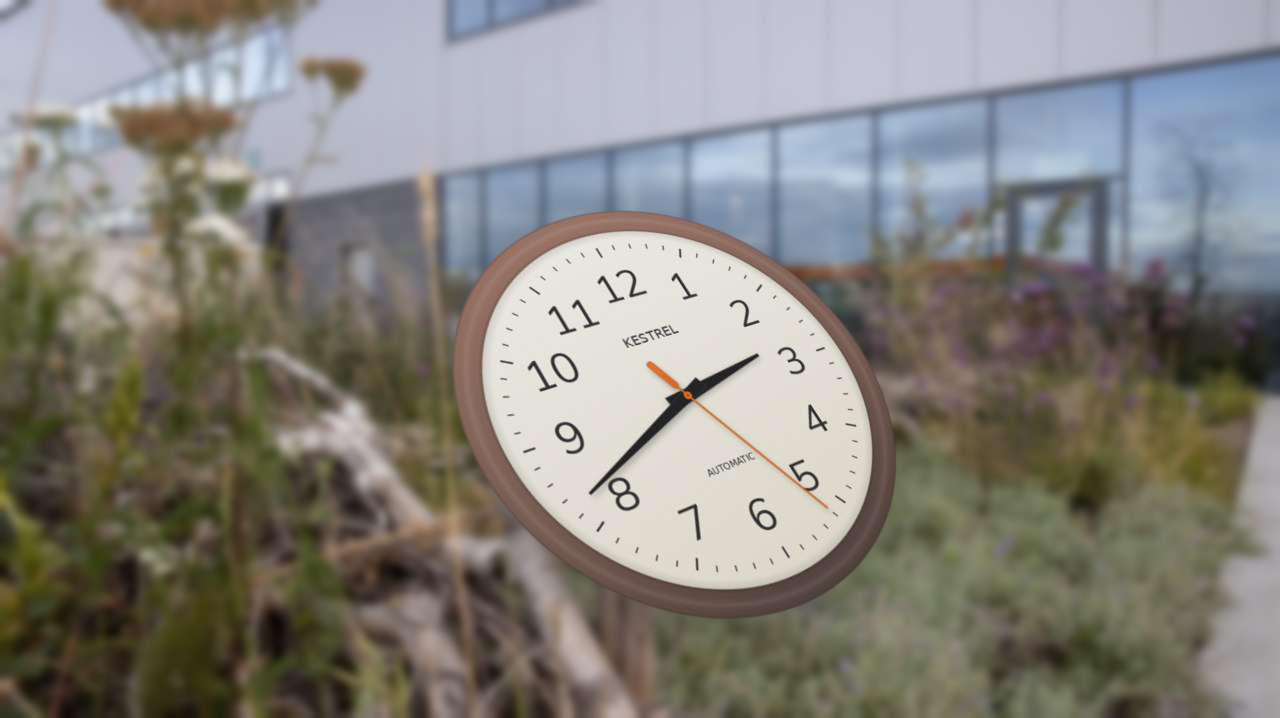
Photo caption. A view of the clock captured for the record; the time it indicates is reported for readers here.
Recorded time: 2:41:26
